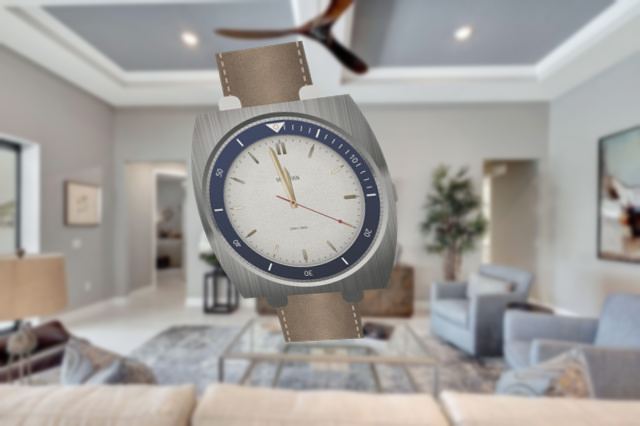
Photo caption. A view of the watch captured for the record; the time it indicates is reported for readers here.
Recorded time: 11:58:20
